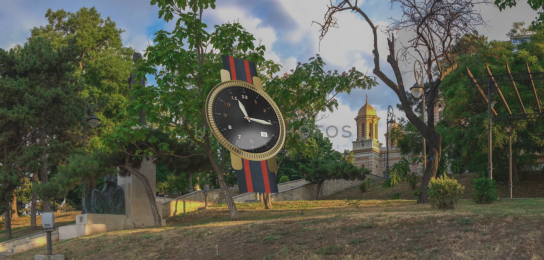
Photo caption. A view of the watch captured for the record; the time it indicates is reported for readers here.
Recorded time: 11:16
